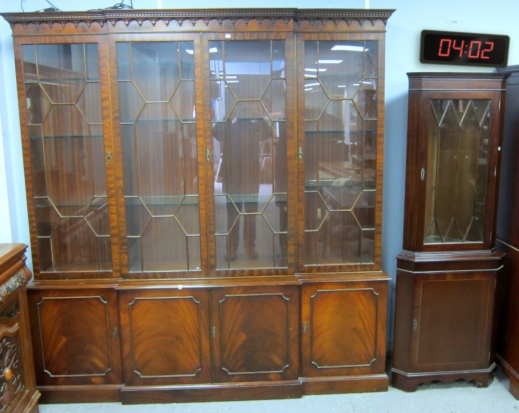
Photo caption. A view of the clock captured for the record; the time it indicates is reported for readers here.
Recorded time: 4:02
